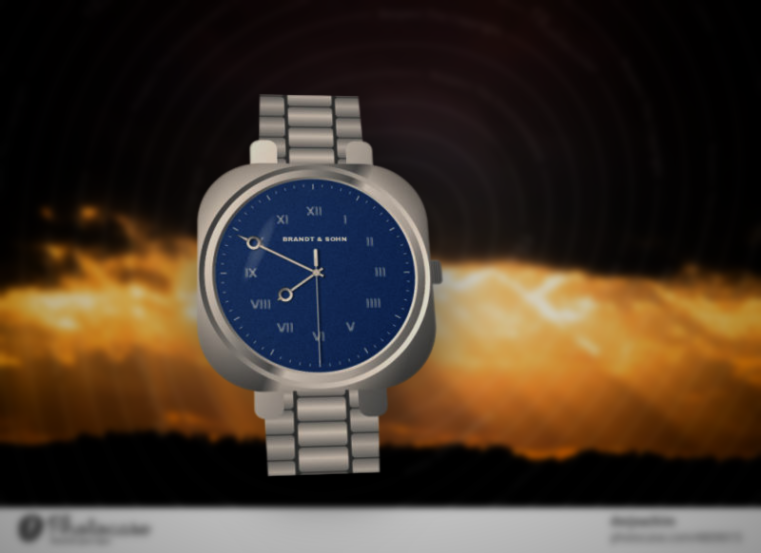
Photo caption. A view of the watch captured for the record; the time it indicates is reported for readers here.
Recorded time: 7:49:30
